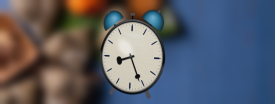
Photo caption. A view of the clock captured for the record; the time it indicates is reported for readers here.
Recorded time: 8:26
